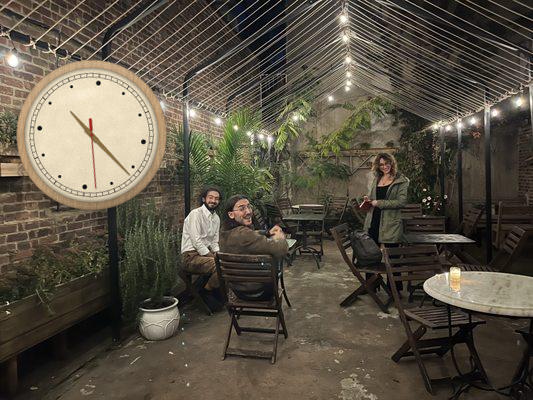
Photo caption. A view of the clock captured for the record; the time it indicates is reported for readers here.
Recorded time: 10:21:28
